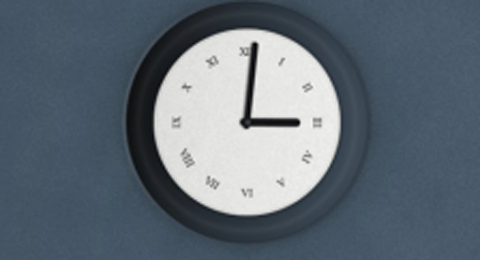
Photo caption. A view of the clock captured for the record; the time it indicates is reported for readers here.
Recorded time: 3:01
